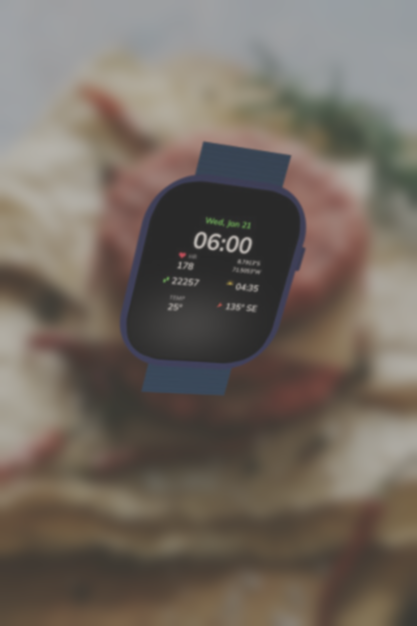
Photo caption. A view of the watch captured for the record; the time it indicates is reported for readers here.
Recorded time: 6:00
